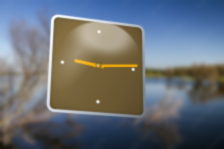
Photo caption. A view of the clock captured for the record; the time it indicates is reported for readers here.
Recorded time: 9:14
